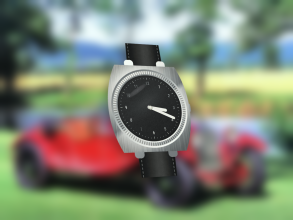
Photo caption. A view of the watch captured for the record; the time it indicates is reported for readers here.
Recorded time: 3:19
